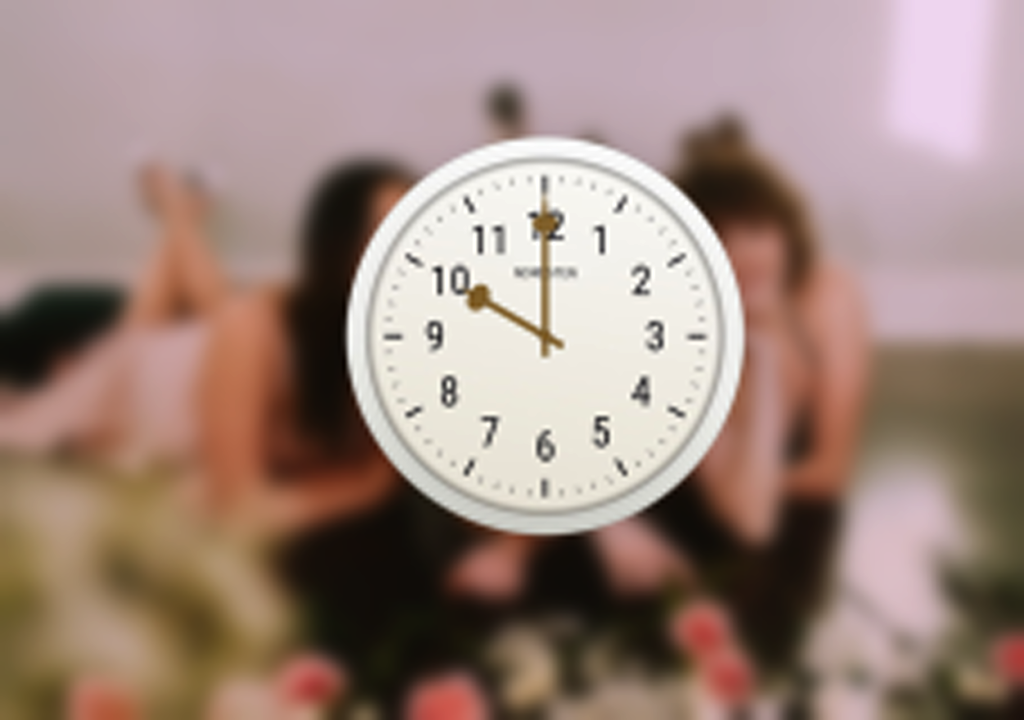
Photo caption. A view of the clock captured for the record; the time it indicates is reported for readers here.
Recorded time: 10:00
